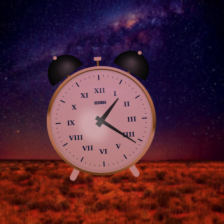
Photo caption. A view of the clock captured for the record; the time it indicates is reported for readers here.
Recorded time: 1:21
